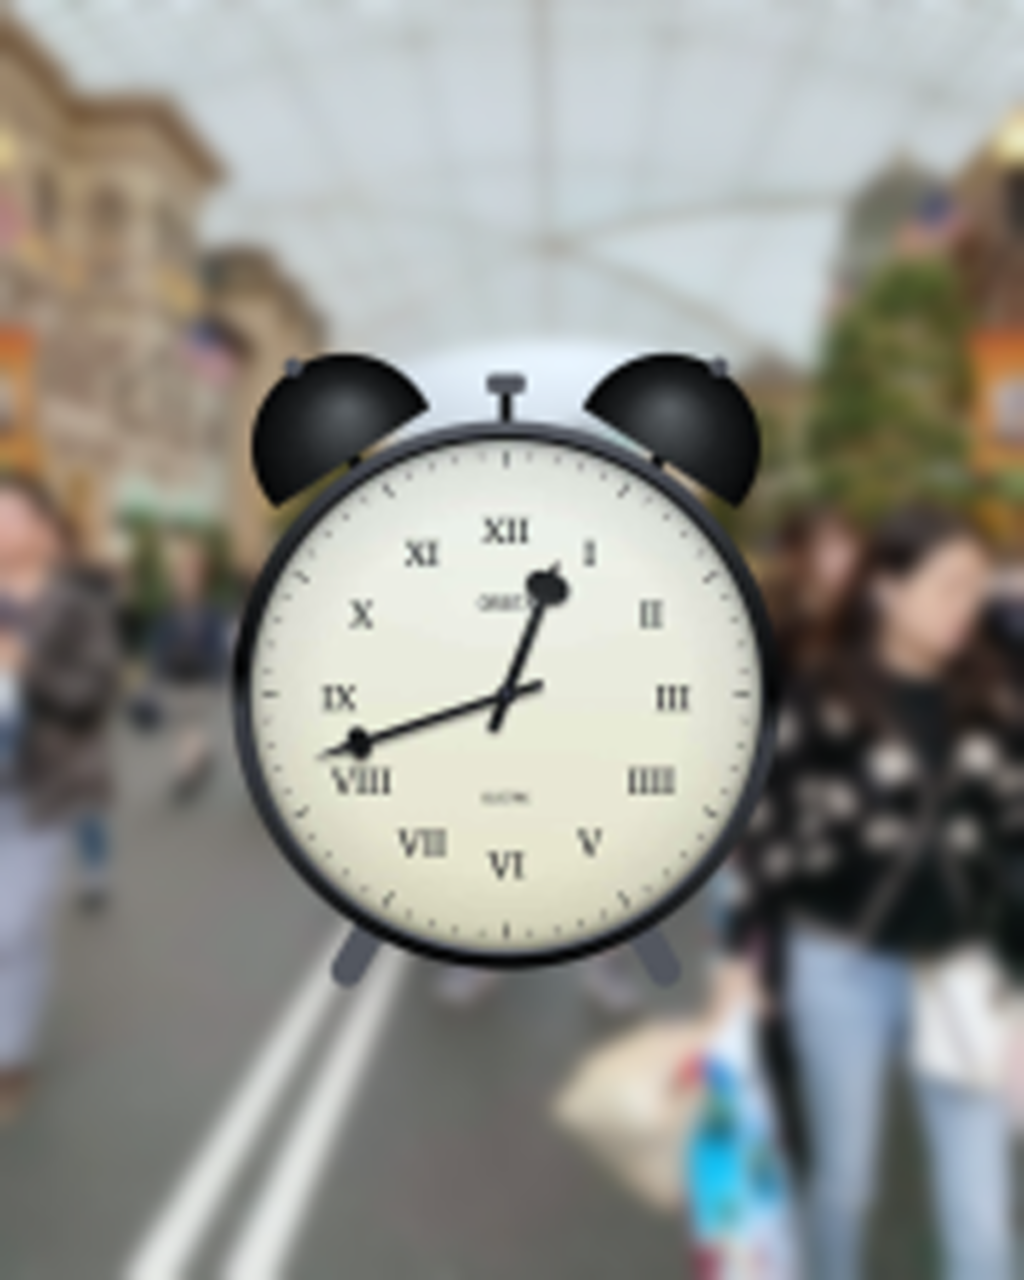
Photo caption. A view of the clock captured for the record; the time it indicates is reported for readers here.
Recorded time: 12:42
